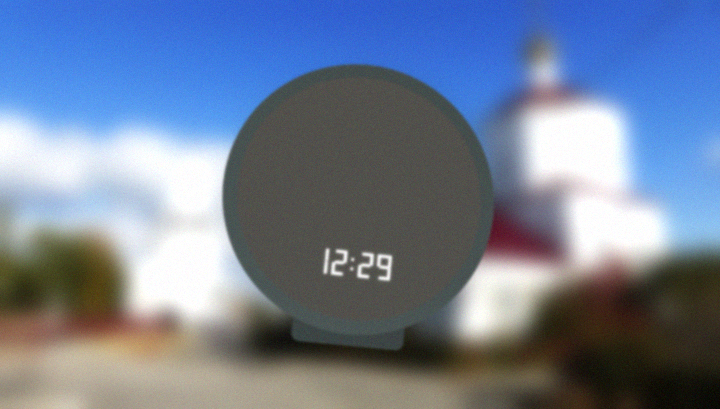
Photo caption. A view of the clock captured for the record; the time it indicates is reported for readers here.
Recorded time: 12:29
